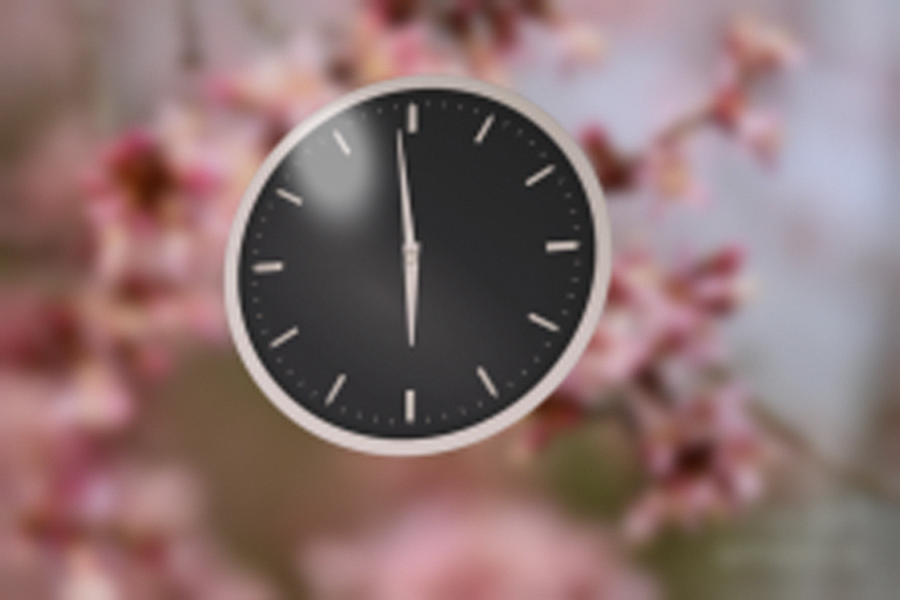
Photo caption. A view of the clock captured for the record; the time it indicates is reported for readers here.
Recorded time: 5:59
